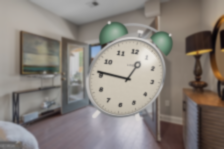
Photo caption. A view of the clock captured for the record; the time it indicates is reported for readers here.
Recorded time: 12:46
